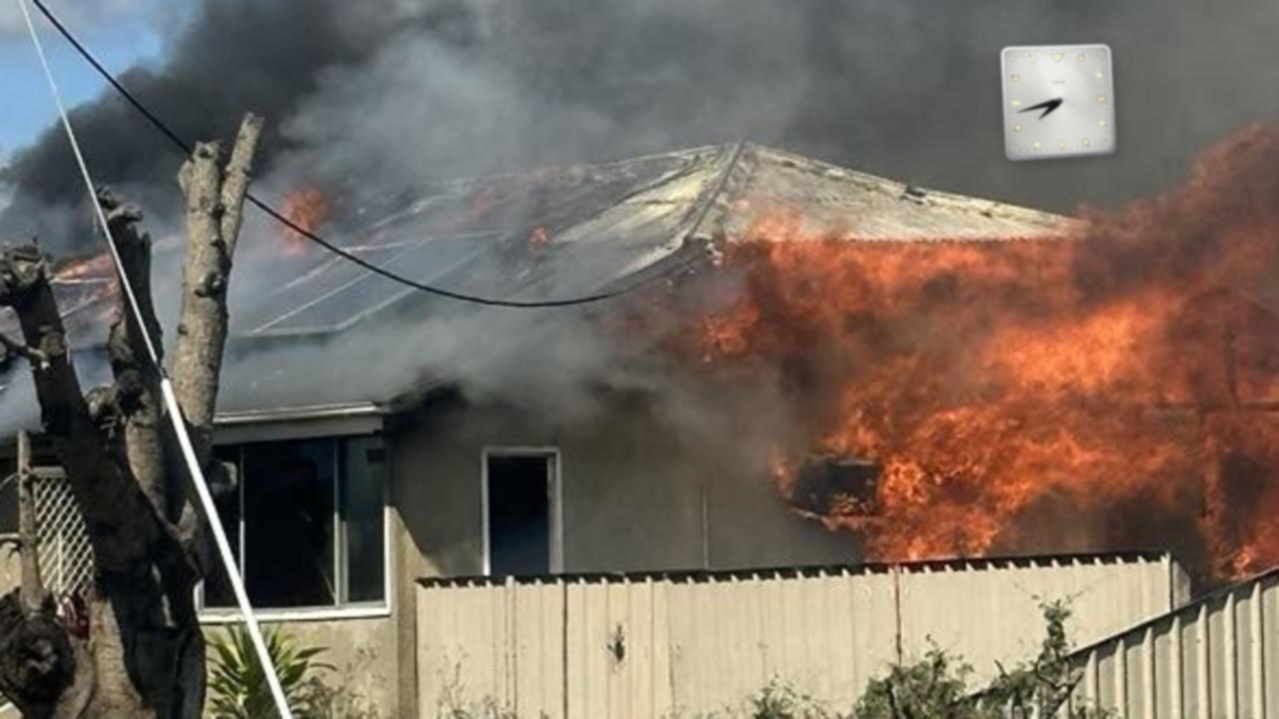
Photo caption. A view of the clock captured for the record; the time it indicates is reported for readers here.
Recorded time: 7:43
